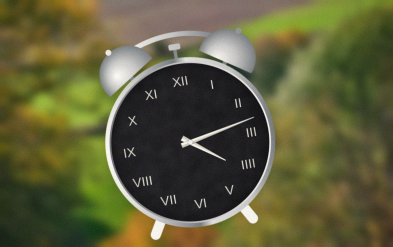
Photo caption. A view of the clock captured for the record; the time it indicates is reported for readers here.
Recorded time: 4:13
